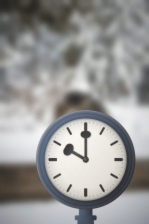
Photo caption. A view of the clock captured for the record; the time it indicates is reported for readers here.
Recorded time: 10:00
